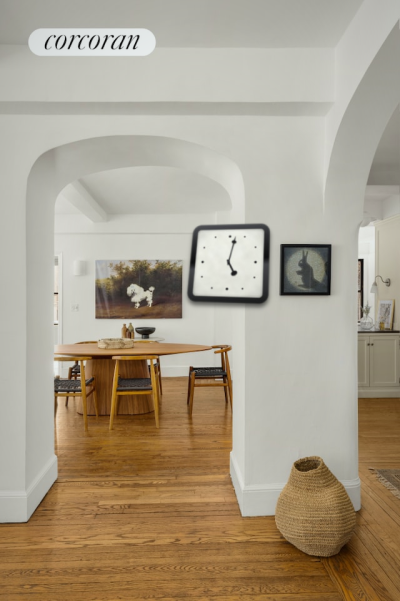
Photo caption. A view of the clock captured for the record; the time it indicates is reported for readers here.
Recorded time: 5:02
